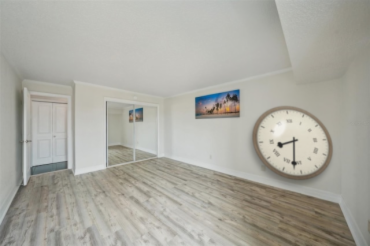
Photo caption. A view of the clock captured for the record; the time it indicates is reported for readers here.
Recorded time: 8:32
